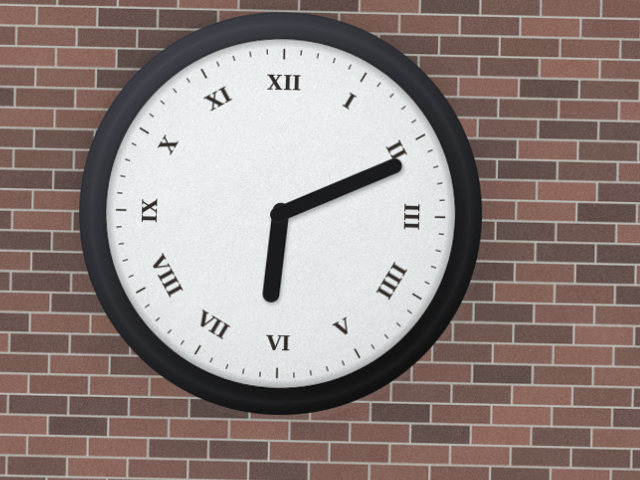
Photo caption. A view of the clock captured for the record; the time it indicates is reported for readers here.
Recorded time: 6:11
